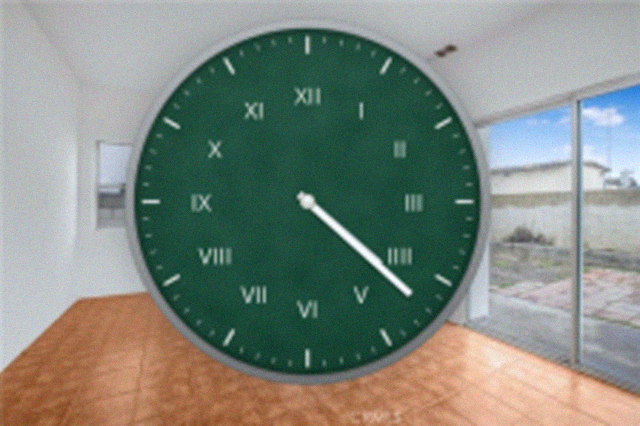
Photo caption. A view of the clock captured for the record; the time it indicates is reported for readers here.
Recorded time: 4:22
